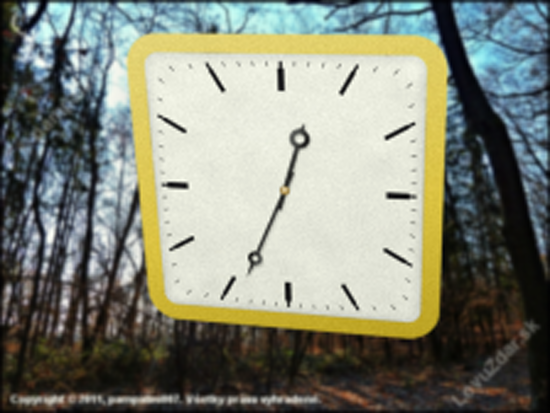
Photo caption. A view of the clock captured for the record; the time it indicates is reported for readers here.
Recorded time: 12:34
